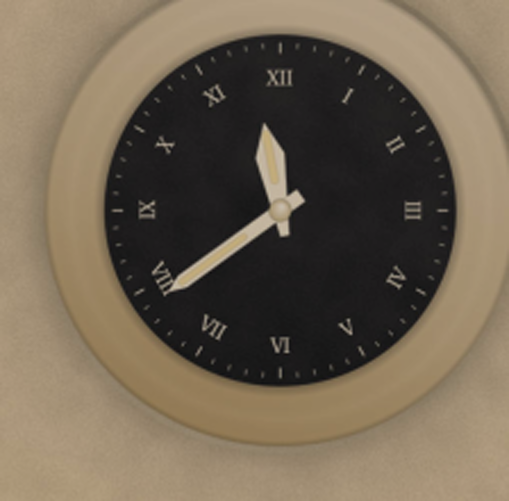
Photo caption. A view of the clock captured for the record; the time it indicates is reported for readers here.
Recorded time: 11:39
